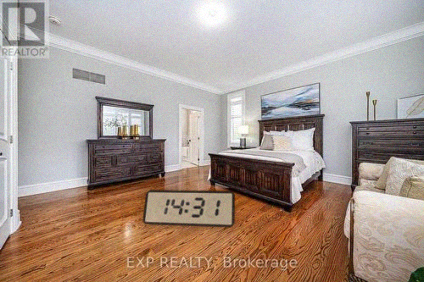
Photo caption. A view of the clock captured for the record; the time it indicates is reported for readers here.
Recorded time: 14:31
